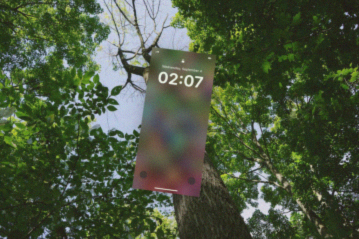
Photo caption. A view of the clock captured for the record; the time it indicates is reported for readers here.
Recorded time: 2:07
